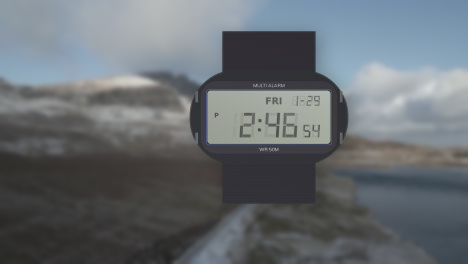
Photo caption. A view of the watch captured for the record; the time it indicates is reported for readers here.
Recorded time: 2:46:54
